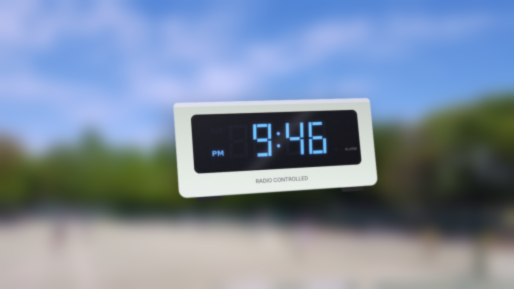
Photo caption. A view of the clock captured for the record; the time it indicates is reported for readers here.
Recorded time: 9:46
